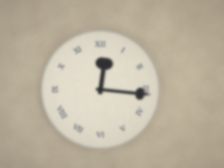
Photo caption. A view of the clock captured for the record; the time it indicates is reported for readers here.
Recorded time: 12:16
